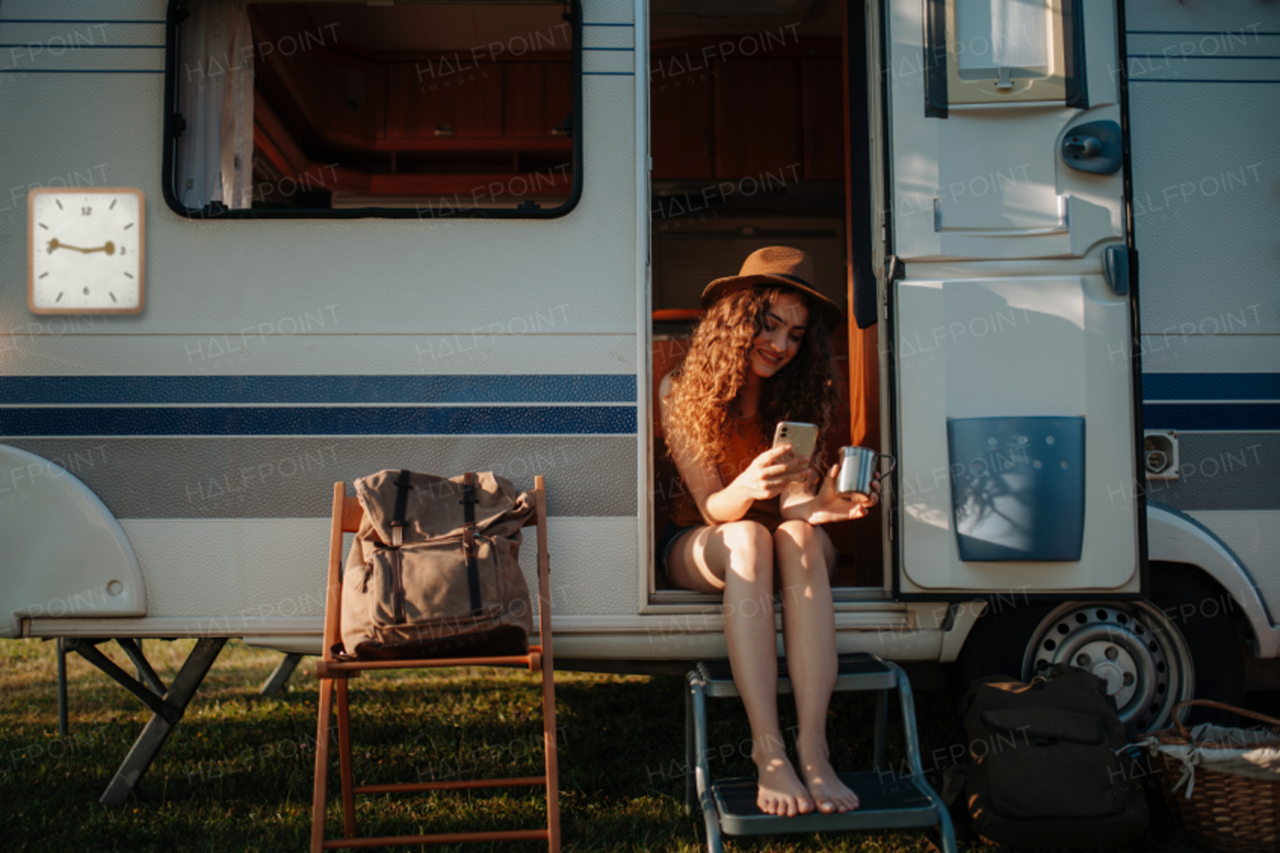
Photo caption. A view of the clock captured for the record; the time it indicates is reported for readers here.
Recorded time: 2:47
